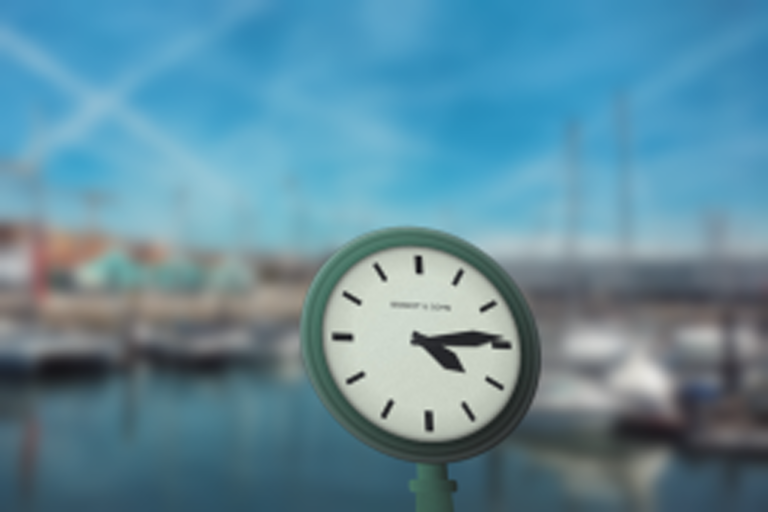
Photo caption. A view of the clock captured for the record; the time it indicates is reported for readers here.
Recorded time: 4:14
